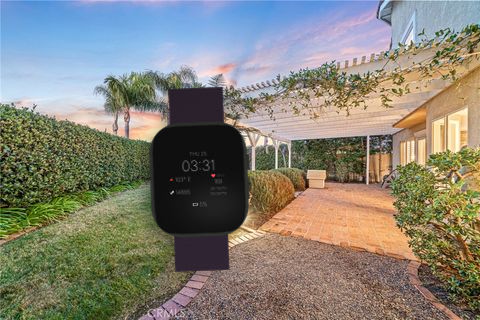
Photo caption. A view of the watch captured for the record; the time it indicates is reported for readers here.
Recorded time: 3:31
